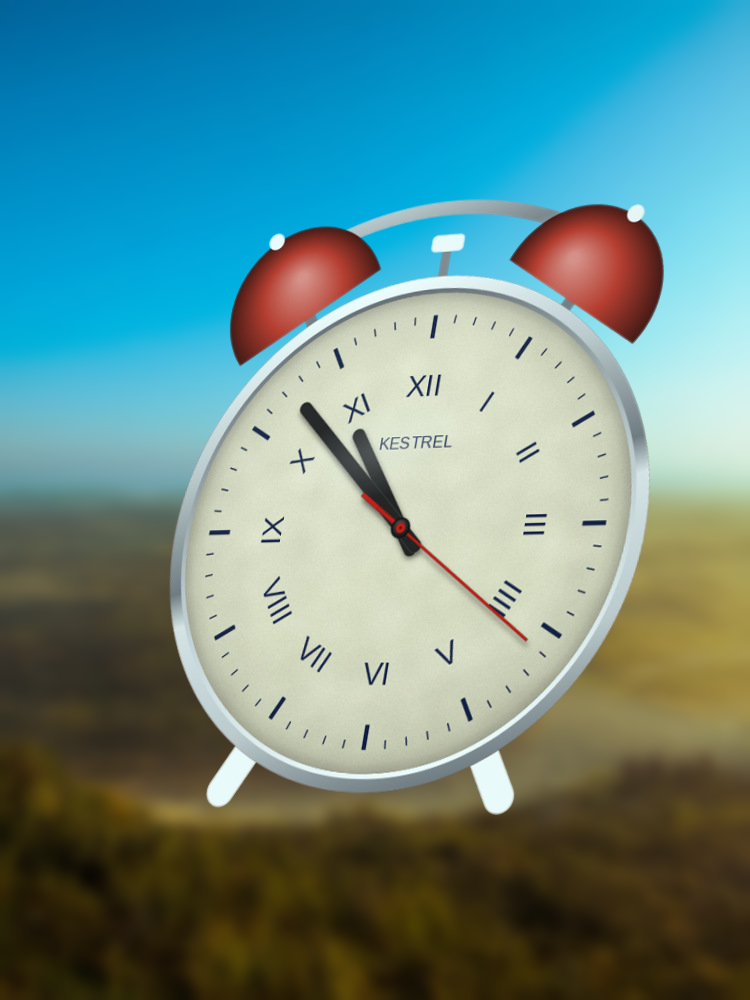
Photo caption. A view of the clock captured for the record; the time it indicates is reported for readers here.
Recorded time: 10:52:21
